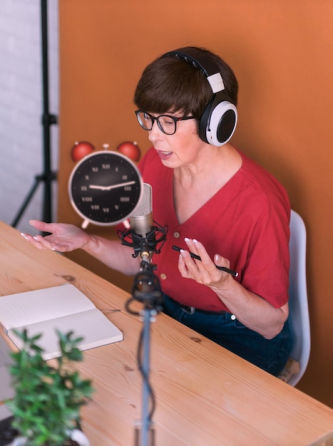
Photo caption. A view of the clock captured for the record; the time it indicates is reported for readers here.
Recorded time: 9:13
